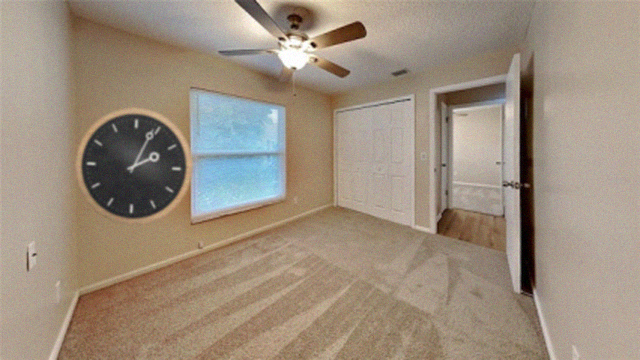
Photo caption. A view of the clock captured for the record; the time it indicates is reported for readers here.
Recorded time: 2:04
